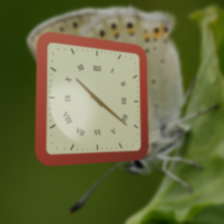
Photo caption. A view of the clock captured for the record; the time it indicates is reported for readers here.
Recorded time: 10:21
